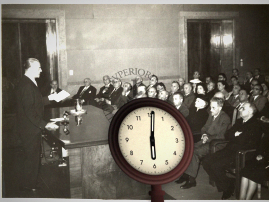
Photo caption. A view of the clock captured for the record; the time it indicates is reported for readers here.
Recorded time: 6:01
